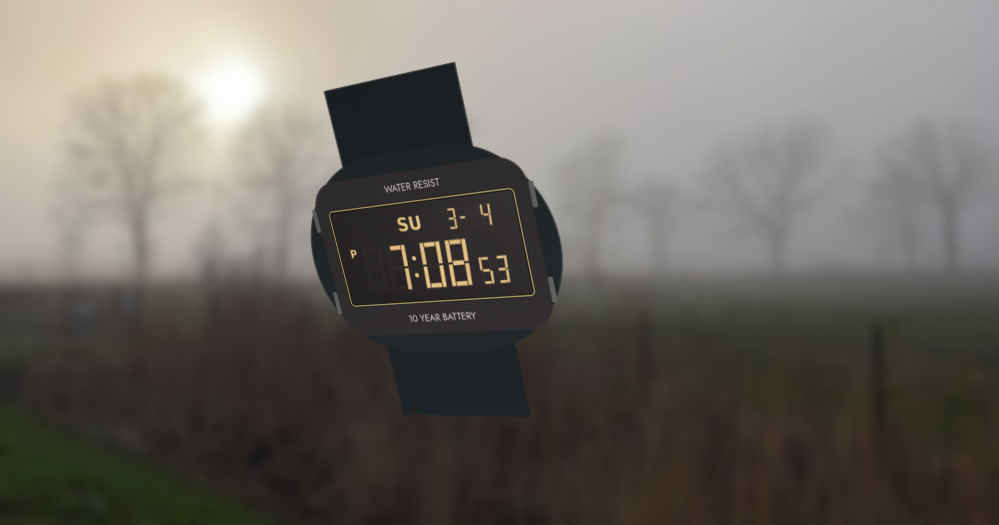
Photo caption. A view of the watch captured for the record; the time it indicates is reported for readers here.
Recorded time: 7:08:53
